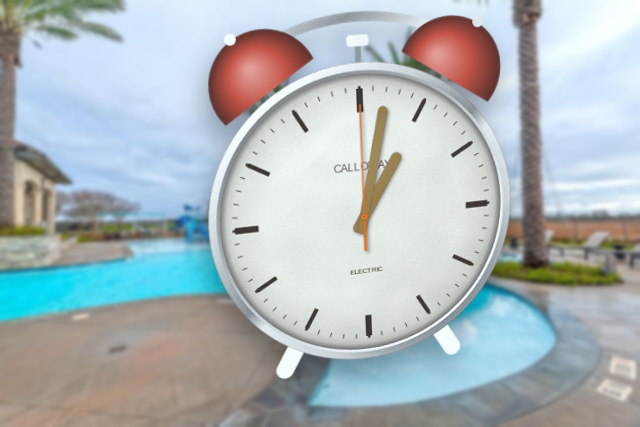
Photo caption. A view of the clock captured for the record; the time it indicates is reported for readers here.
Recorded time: 1:02:00
